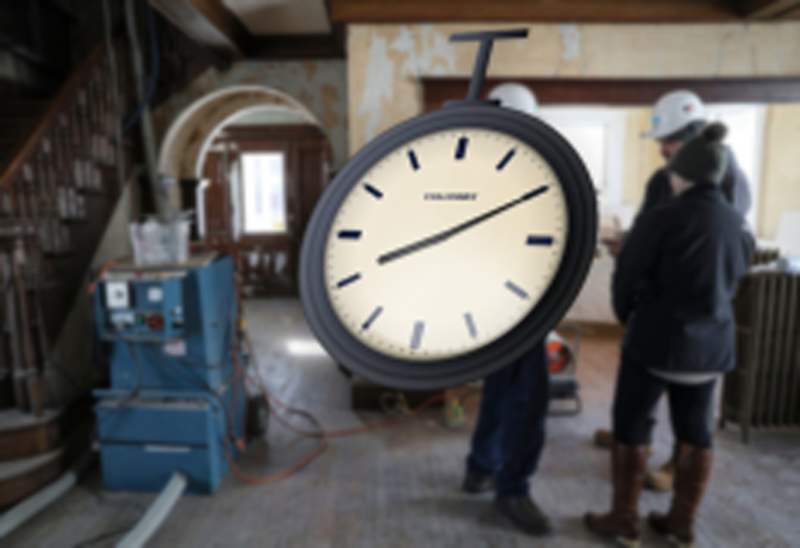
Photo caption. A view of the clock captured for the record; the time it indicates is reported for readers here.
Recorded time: 8:10
